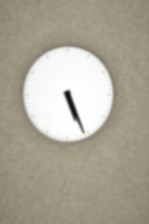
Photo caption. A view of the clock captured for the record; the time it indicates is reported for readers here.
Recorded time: 5:26
